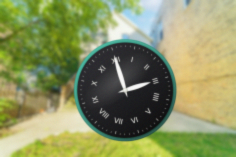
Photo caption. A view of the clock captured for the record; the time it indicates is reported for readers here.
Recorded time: 3:00
